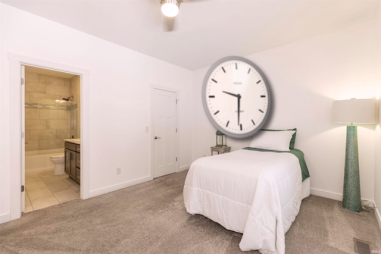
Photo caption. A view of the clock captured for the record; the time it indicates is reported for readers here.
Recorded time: 9:31
